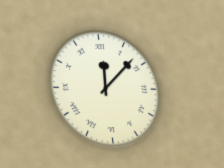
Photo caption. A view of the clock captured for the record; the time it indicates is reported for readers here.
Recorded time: 12:08
